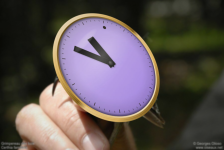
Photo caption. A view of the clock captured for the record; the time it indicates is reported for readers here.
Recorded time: 10:48
